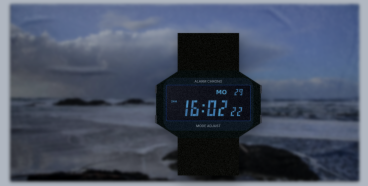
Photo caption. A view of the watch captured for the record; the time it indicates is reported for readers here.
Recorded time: 16:02:22
